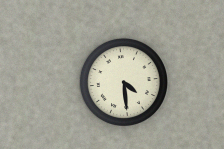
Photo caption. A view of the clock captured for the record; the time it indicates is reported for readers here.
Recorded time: 4:30
